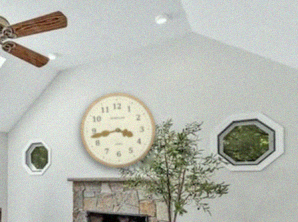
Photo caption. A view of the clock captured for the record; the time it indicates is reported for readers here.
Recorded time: 3:43
